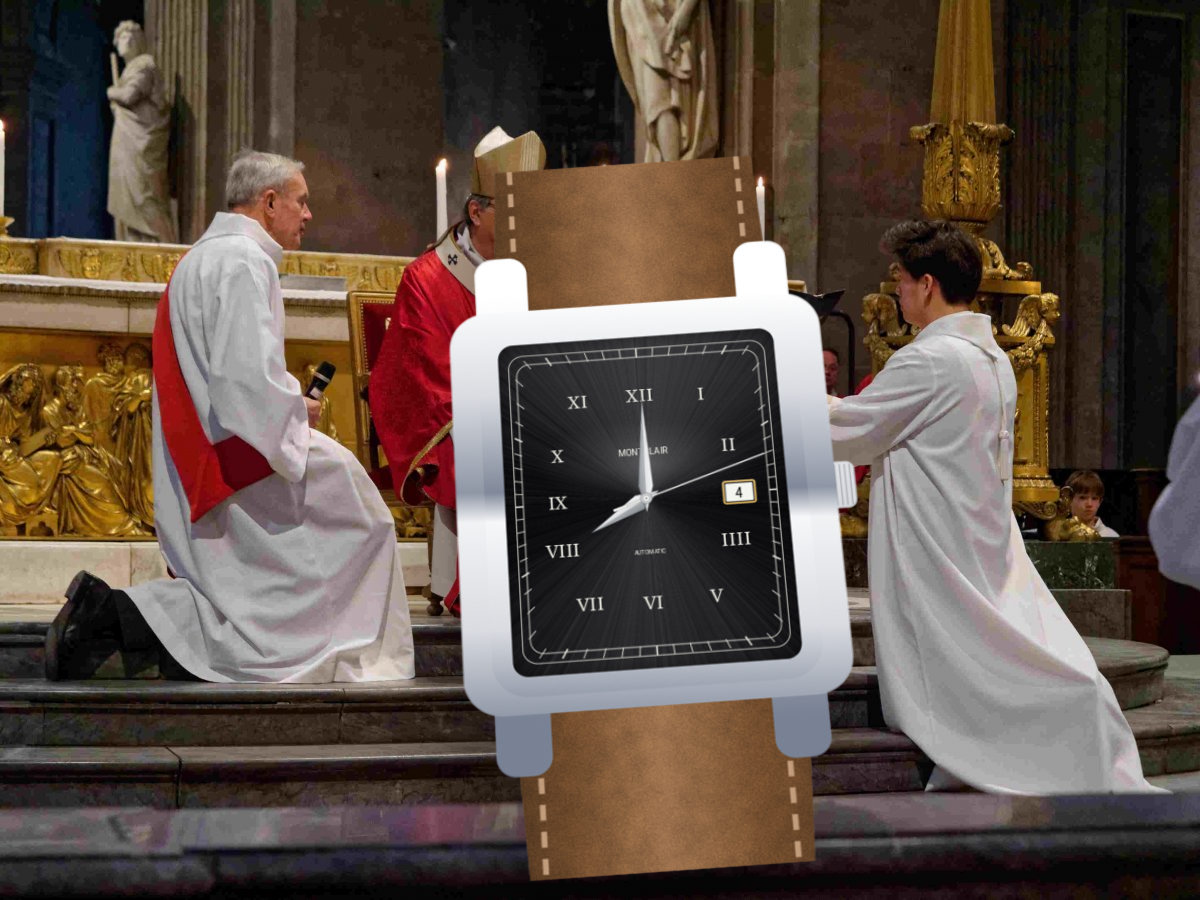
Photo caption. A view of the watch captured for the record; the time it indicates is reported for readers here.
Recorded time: 8:00:12
